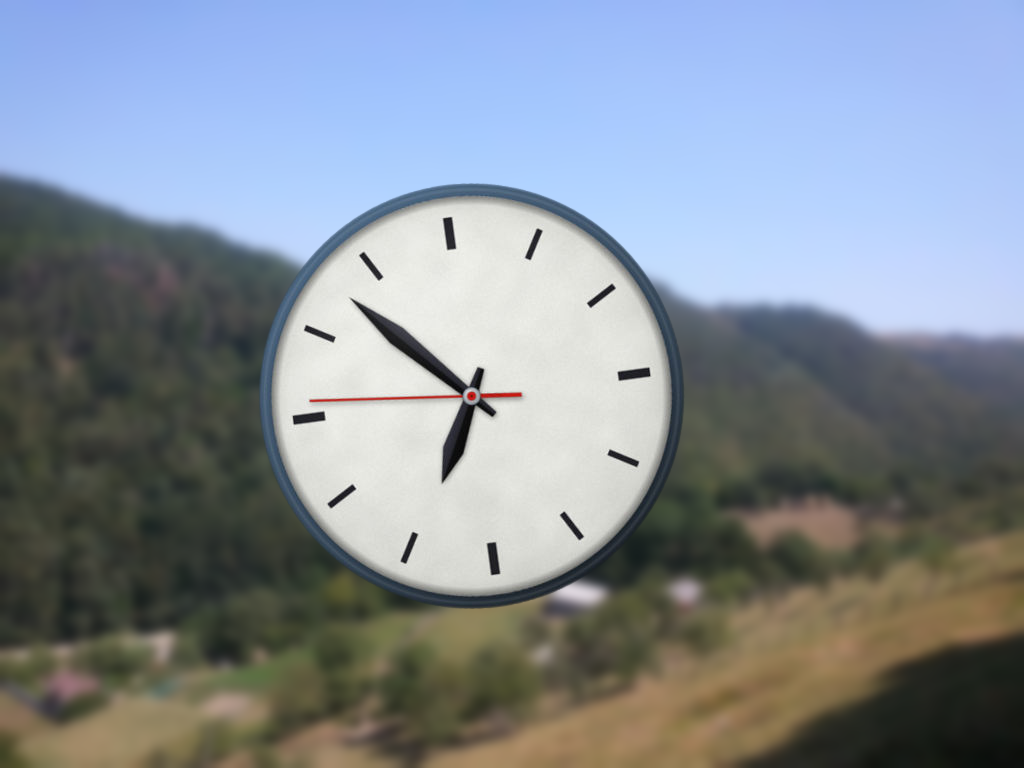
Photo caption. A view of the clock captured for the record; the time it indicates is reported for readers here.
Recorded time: 6:52:46
